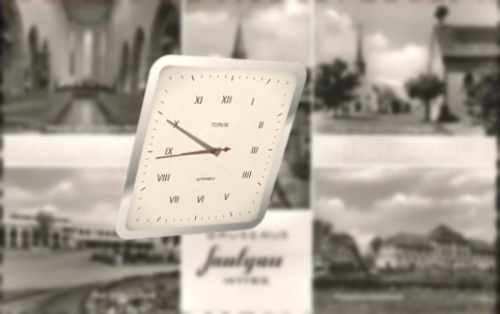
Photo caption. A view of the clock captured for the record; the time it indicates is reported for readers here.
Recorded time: 8:49:44
